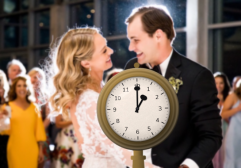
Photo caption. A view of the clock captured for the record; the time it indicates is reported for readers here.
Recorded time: 1:00
